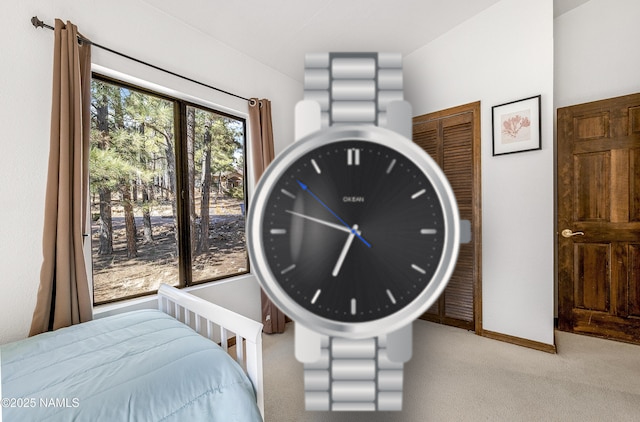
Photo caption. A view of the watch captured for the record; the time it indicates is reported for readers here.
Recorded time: 6:47:52
